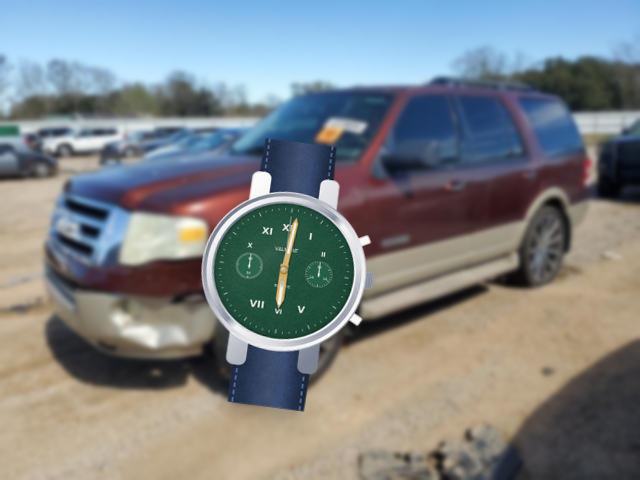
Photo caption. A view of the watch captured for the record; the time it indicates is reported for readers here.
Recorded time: 6:01
